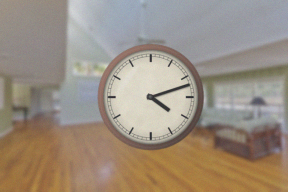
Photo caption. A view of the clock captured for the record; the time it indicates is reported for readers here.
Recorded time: 4:12
